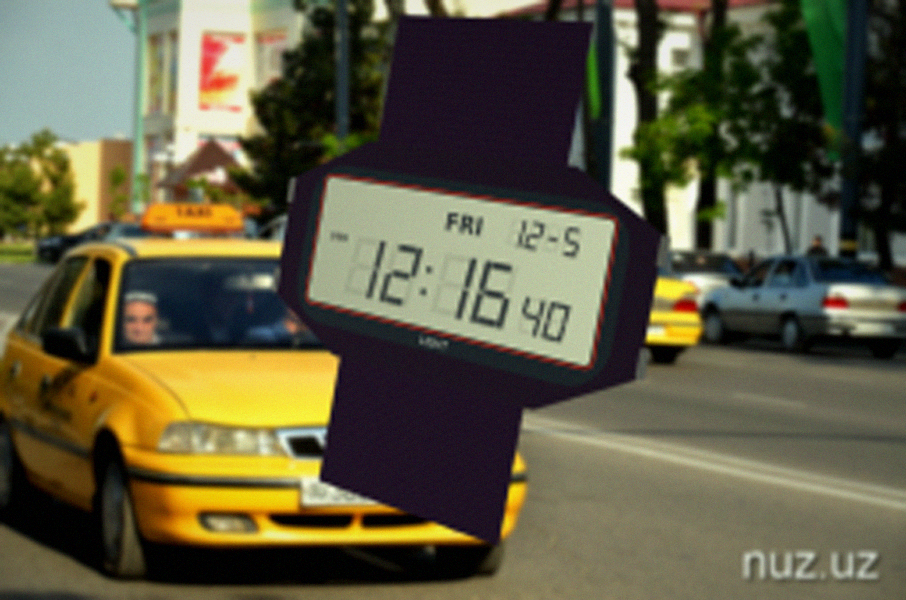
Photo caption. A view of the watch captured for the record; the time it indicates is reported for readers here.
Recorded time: 12:16:40
